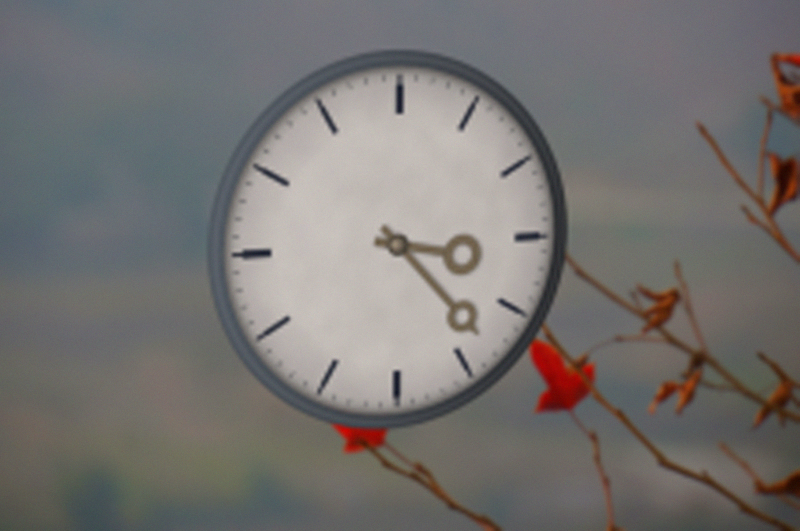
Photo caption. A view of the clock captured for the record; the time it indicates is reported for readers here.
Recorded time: 3:23
